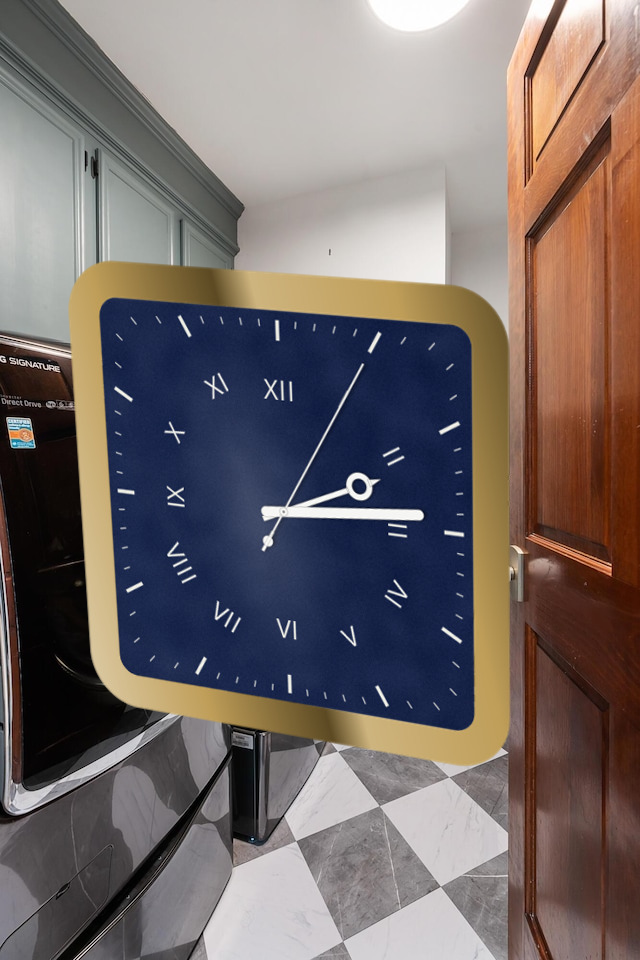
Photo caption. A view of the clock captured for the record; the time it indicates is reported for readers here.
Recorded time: 2:14:05
